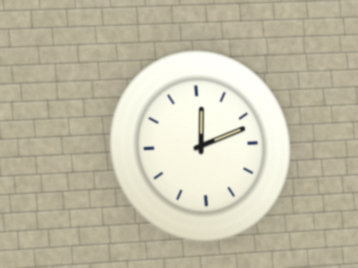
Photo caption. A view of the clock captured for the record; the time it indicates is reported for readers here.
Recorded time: 12:12
